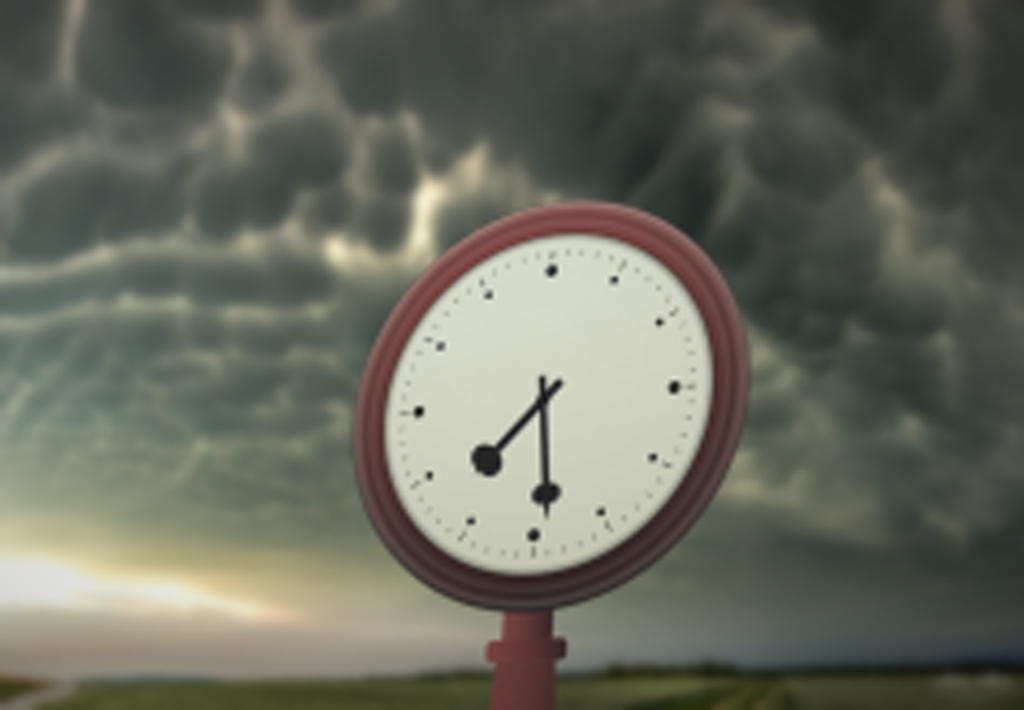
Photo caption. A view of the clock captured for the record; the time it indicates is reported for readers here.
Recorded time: 7:29
